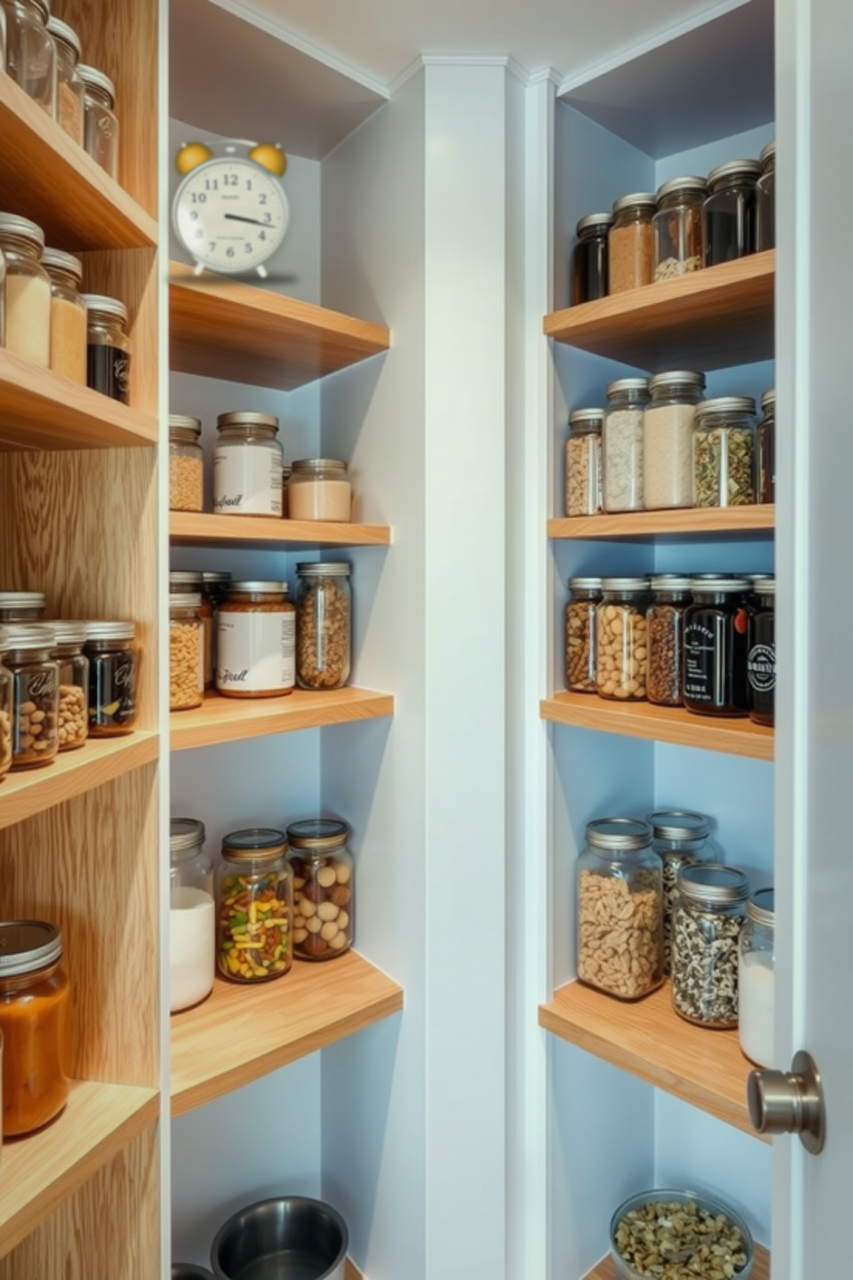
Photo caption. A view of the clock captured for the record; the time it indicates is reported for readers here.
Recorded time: 3:17
